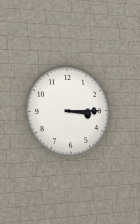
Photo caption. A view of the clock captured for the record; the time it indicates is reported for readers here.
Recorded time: 3:15
